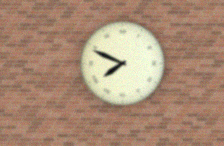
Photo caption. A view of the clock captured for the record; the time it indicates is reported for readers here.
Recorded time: 7:49
